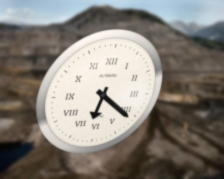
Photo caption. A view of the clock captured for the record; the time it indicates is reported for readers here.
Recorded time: 6:21
